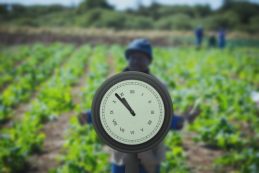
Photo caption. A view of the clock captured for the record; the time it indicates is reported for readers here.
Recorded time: 10:53
